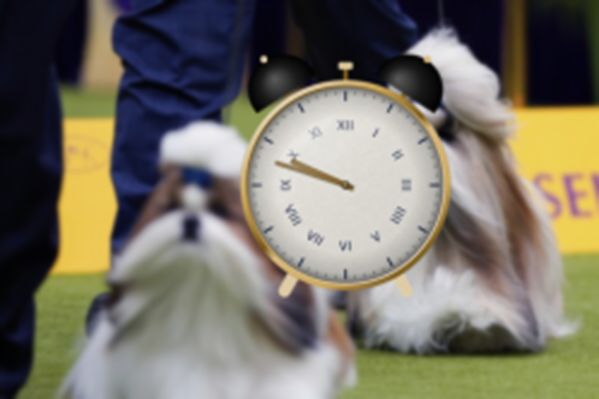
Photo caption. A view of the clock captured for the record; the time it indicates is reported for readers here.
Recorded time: 9:48
